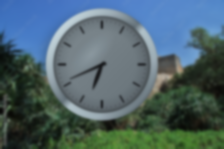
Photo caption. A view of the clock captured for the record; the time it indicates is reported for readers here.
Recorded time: 6:41
